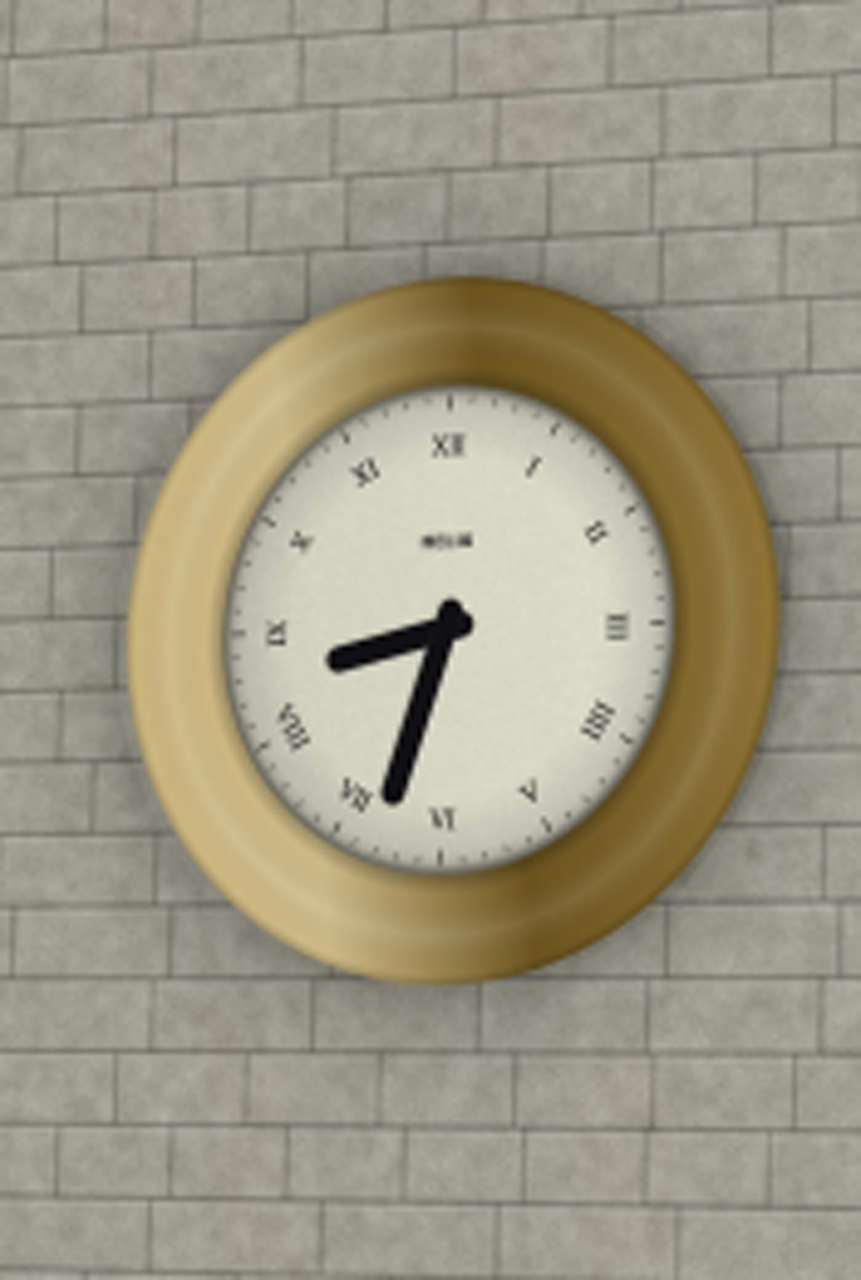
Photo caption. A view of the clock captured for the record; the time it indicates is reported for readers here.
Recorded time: 8:33
